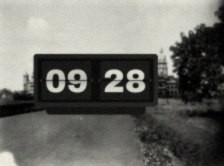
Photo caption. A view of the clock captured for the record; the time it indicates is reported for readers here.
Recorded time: 9:28
